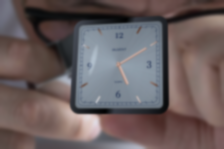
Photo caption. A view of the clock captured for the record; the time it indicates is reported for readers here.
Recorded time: 5:10
